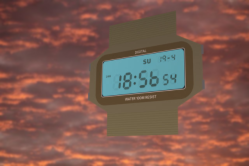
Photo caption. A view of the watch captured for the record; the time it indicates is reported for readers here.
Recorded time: 18:56:54
